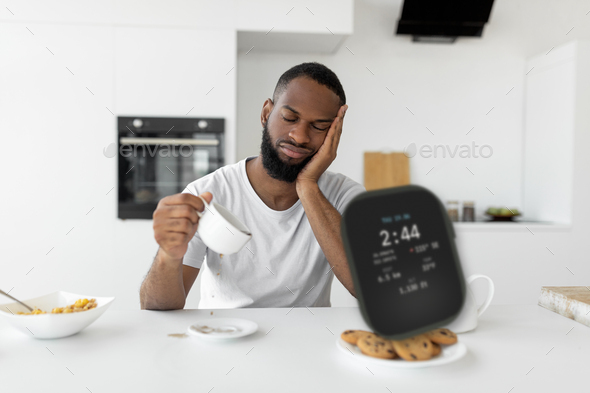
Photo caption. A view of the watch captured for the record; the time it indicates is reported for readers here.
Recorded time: 2:44
